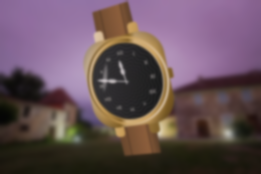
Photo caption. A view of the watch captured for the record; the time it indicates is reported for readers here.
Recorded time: 11:47
